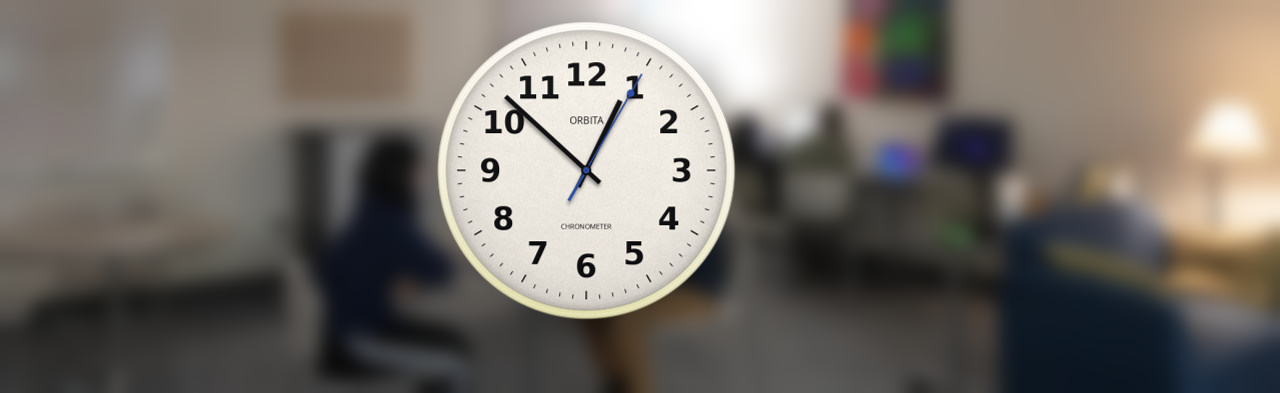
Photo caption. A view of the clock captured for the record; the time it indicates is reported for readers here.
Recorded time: 12:52:05
